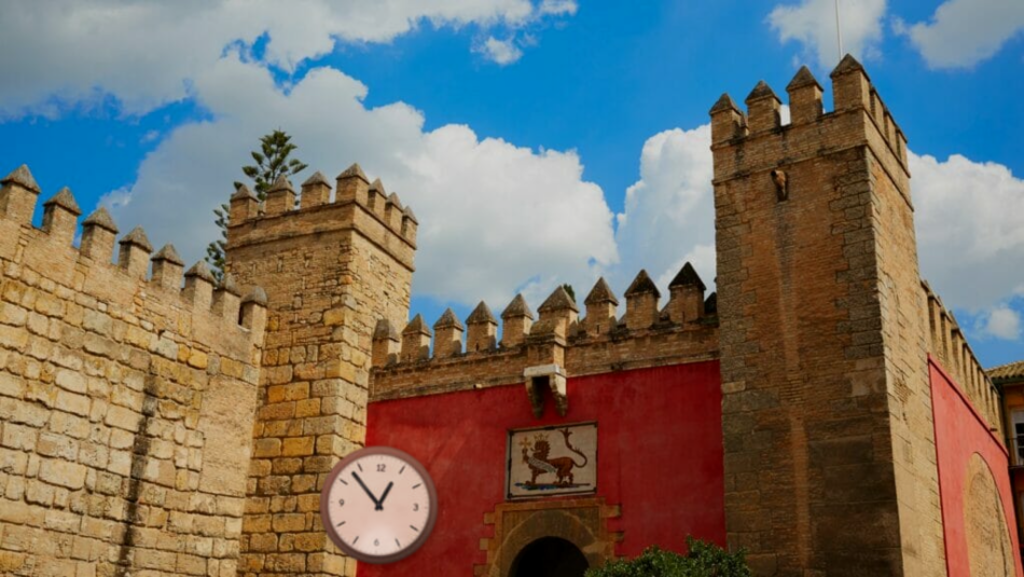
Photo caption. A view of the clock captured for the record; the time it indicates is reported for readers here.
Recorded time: 12:53
